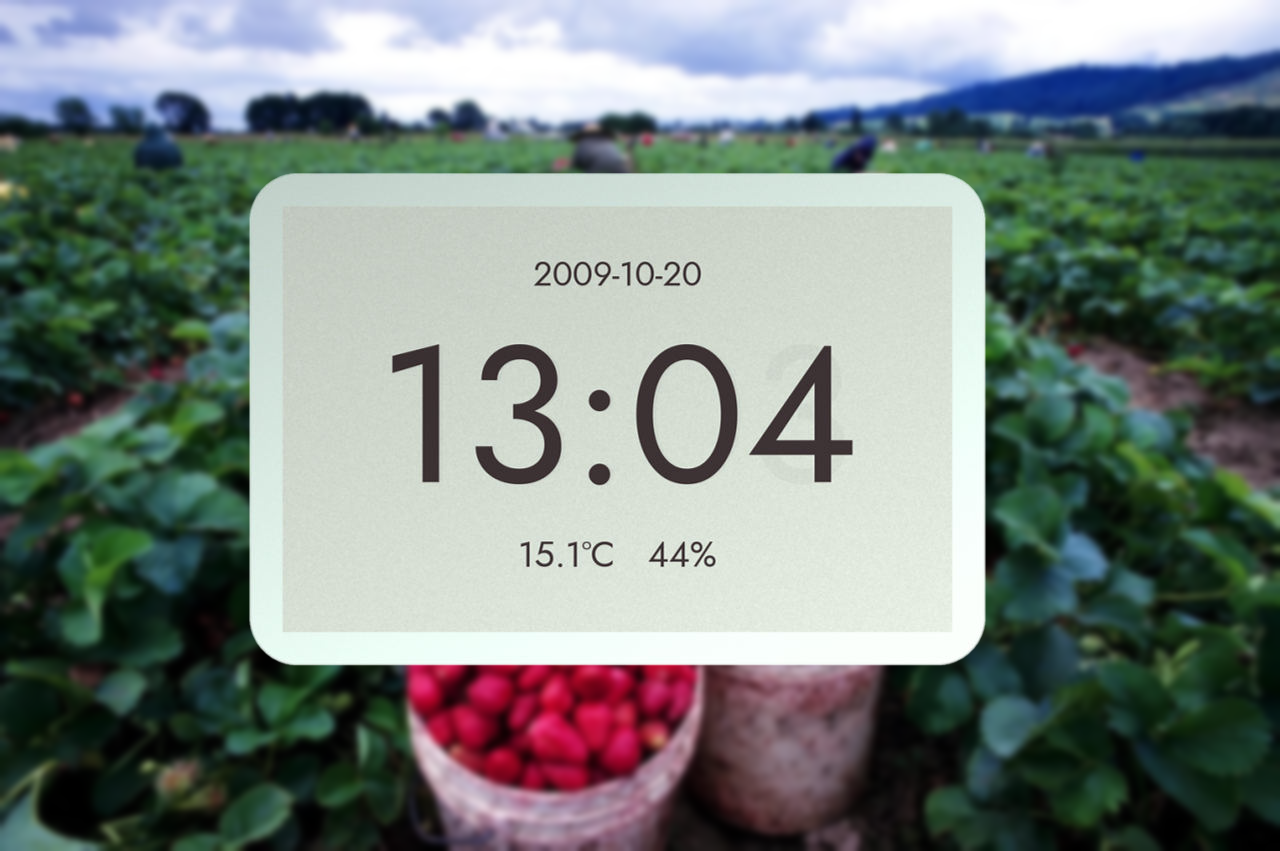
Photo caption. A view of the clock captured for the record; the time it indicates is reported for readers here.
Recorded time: 13:04
